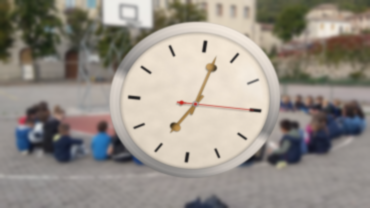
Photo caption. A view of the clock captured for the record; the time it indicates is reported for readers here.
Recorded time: 7:02:15
